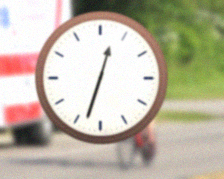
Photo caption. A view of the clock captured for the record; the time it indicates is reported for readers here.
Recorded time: 12:33
